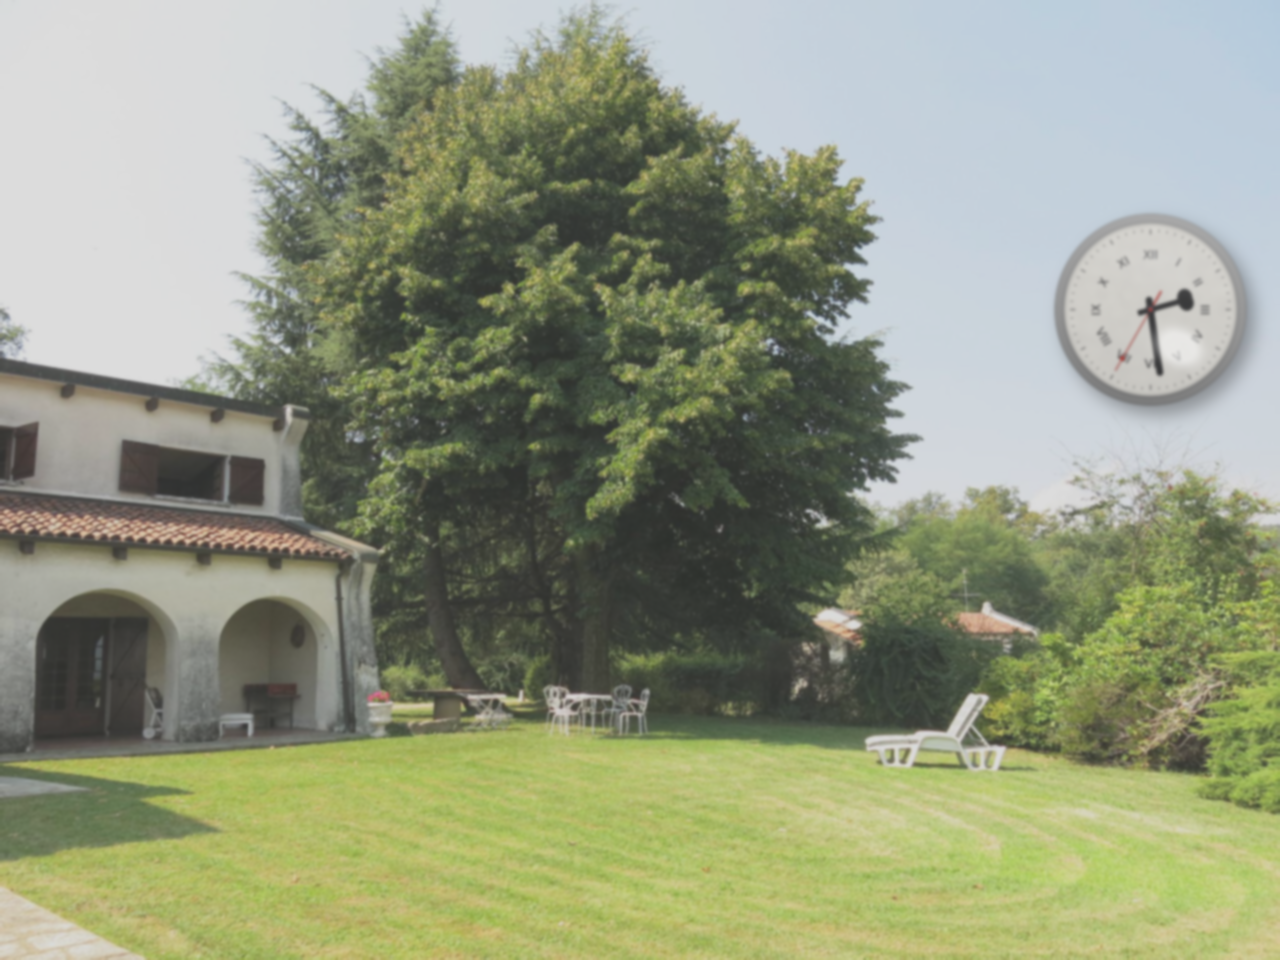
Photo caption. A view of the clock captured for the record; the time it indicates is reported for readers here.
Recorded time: 2:28:35
